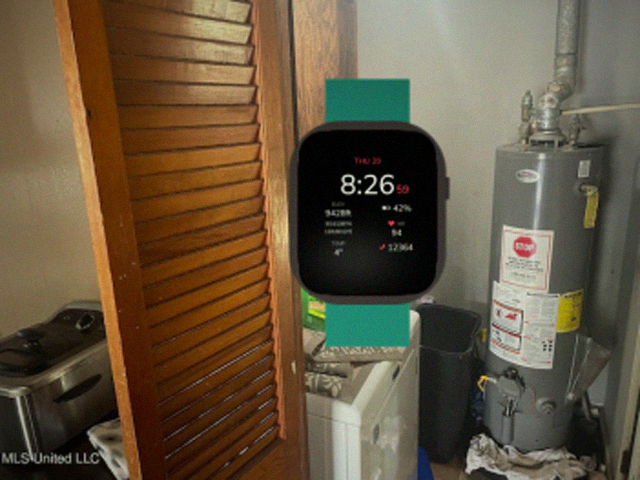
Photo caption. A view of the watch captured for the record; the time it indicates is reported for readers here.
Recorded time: 8:26
